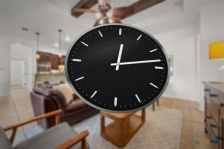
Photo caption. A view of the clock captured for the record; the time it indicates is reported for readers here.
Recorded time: 12:13
